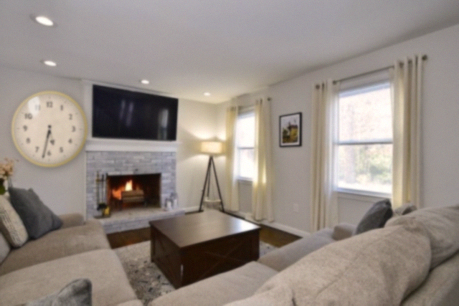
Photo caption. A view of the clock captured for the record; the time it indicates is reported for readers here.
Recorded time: 5:32
